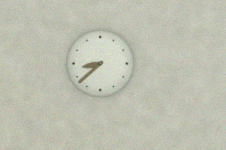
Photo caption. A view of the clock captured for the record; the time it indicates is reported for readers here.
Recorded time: 8:38
